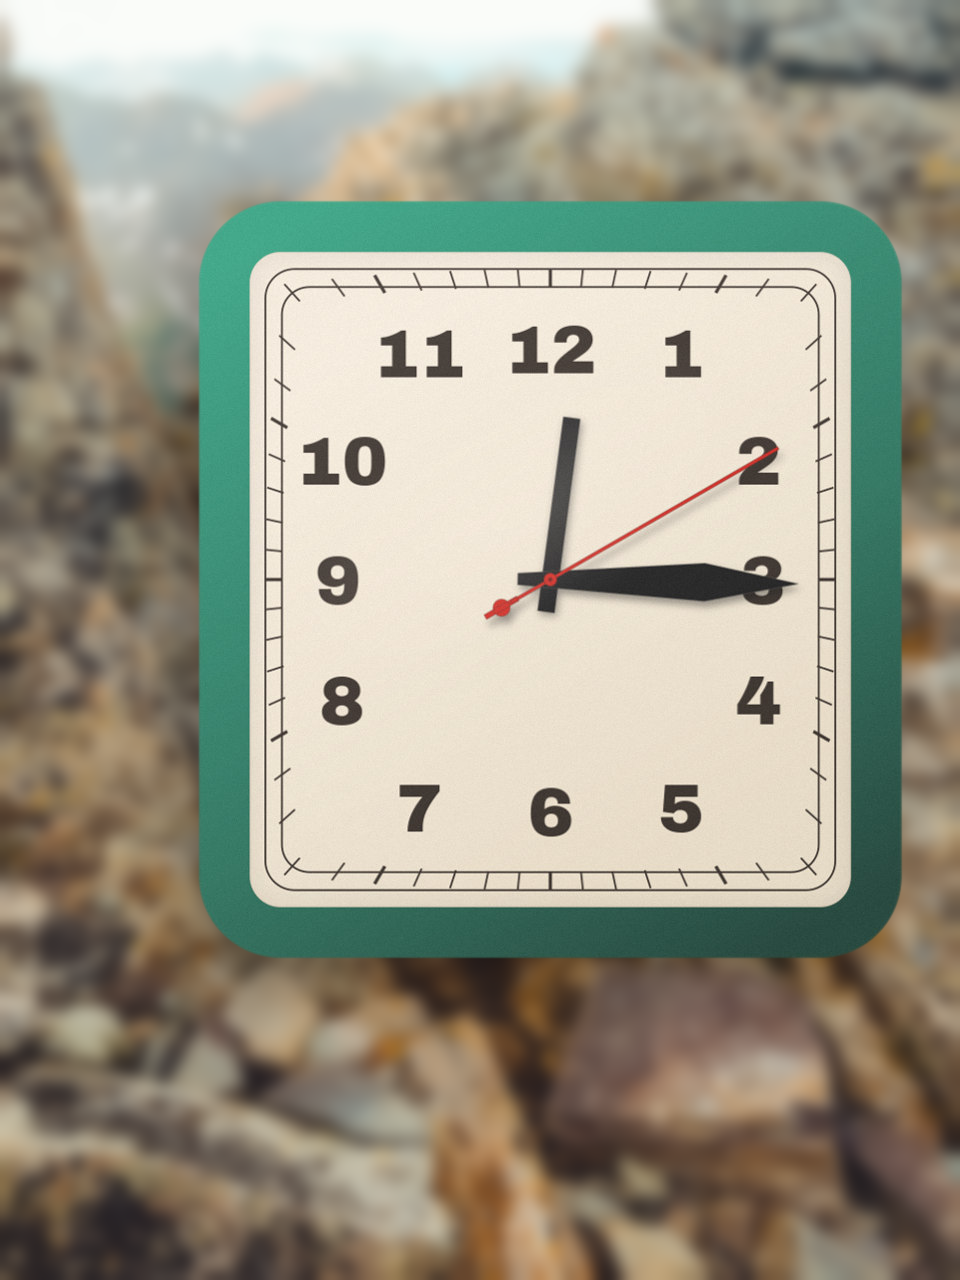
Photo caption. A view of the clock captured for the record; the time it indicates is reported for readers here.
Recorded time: 12:15:10
